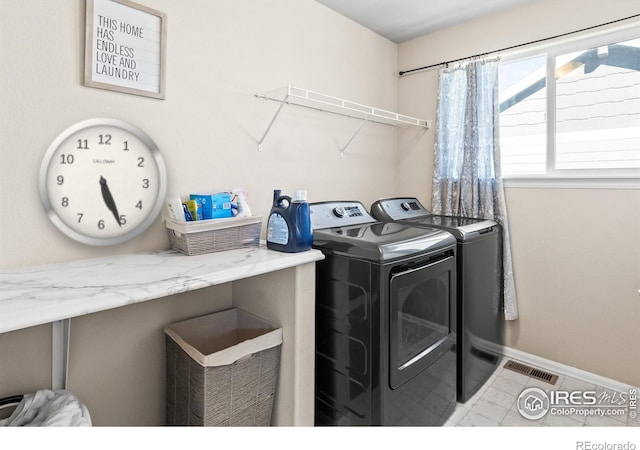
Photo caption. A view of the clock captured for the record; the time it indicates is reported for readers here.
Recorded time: 5:26
